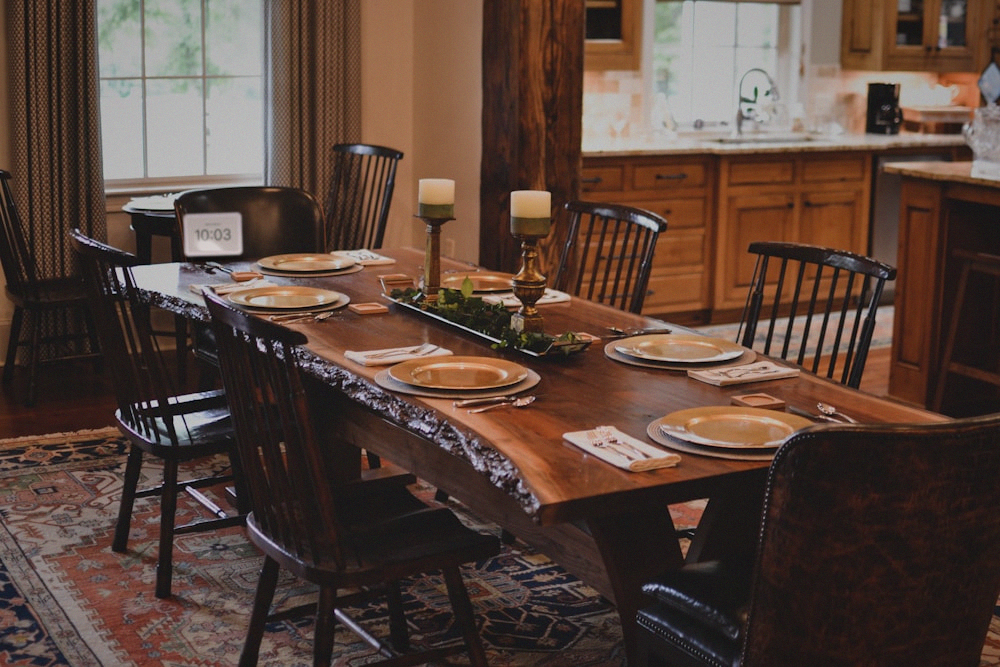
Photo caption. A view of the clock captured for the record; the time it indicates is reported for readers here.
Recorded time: 10:03
